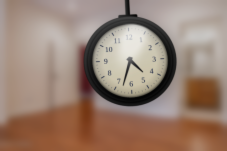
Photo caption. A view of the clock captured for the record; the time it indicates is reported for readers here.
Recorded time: 4:33
